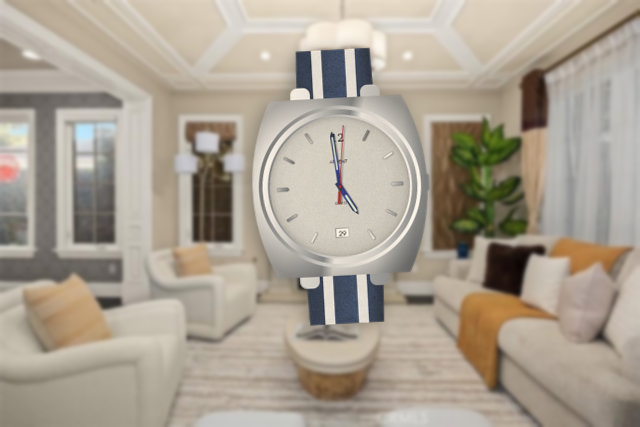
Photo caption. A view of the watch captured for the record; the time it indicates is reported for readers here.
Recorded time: 4:59:01
